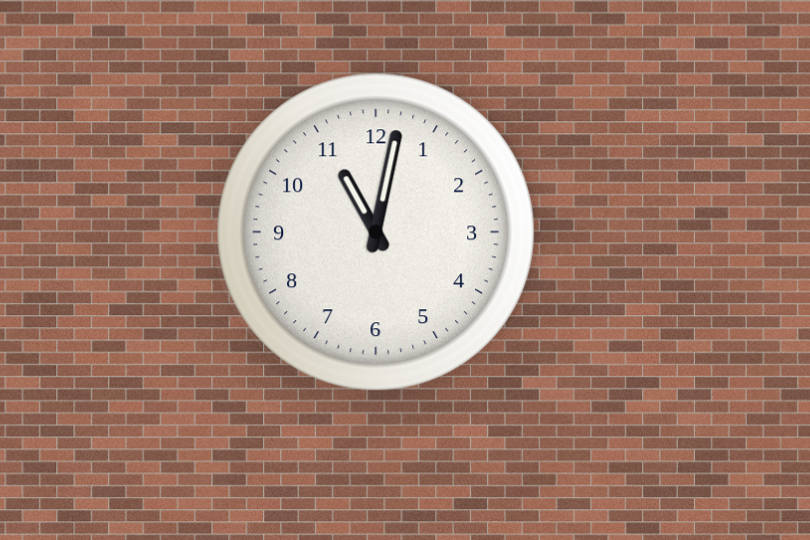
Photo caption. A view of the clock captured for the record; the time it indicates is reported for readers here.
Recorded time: 11:02
